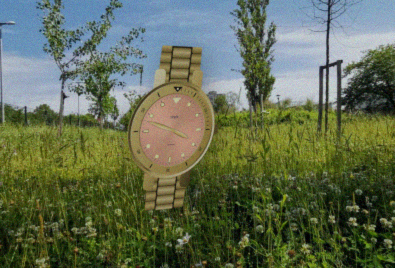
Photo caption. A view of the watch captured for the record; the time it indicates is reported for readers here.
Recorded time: 3:48
